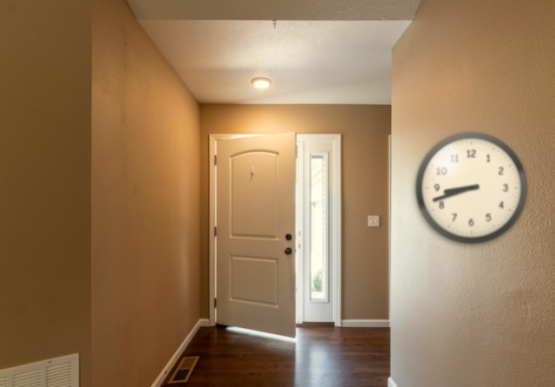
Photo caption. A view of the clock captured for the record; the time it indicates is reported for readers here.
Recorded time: 8:42
